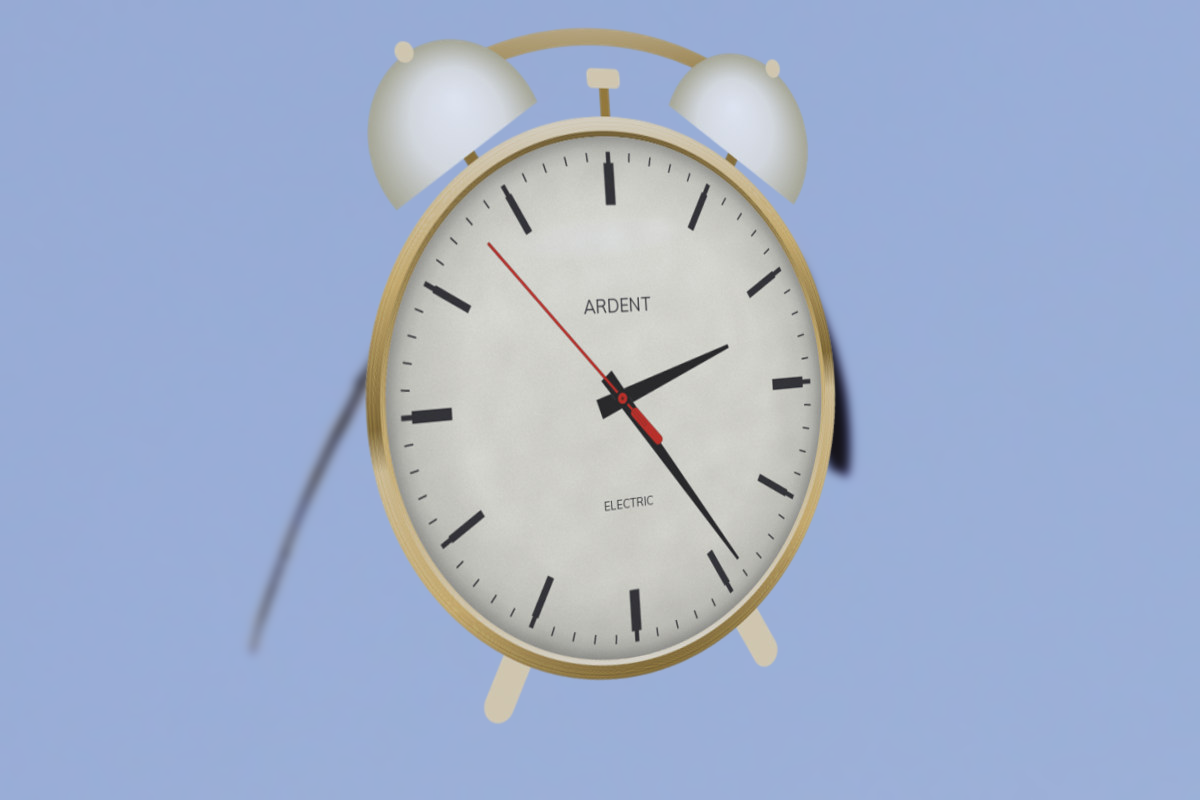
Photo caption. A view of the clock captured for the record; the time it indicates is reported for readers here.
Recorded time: 2:23:53
